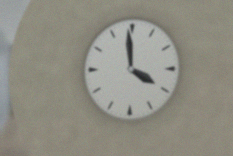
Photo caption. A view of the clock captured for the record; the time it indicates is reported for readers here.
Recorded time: 3:59
